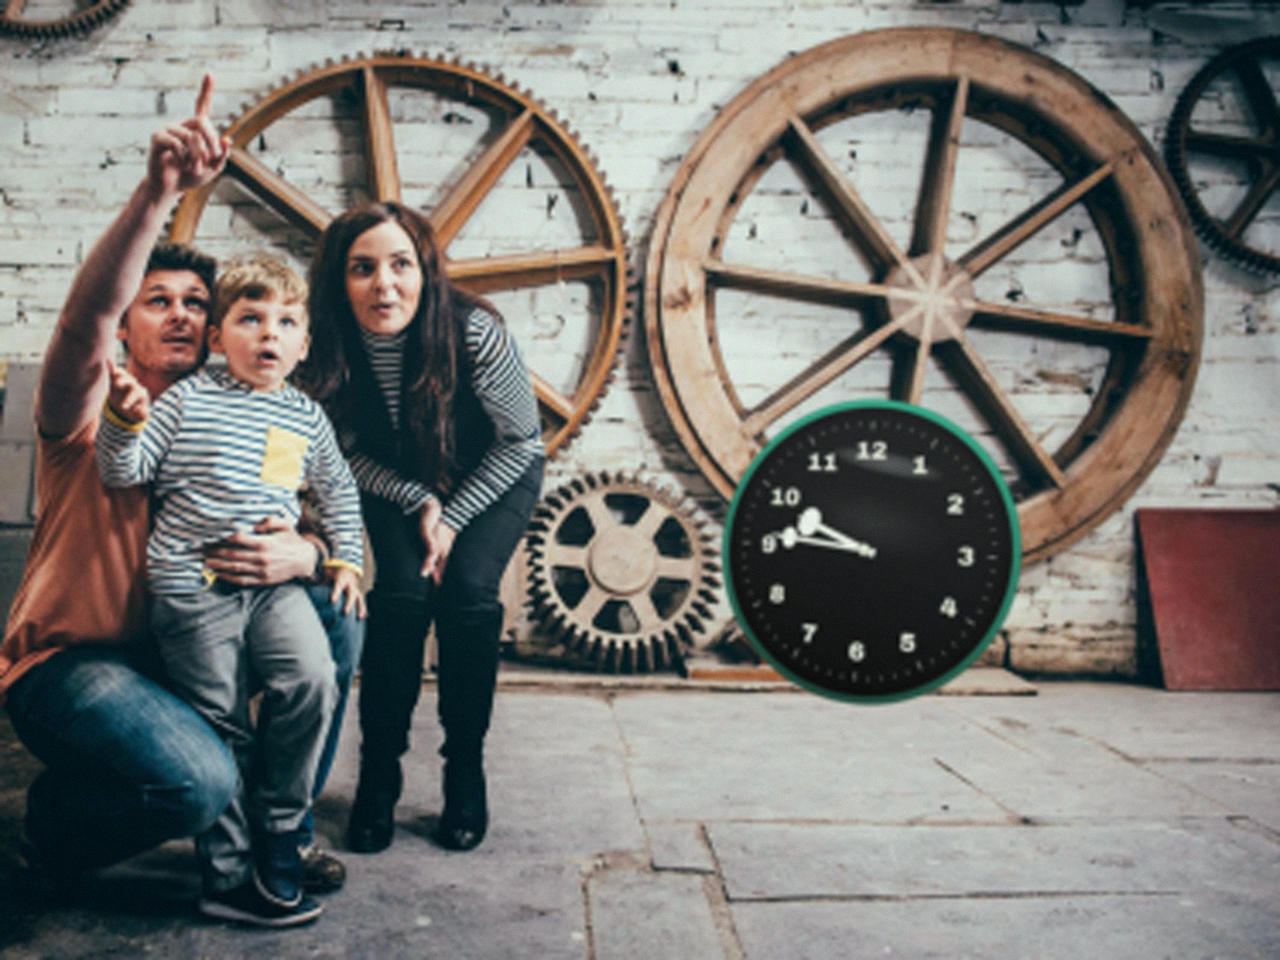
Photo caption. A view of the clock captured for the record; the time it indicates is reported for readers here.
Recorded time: 9:46
